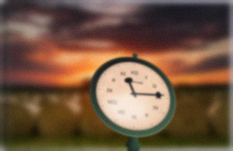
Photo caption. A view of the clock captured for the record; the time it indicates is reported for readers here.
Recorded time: 11:14
